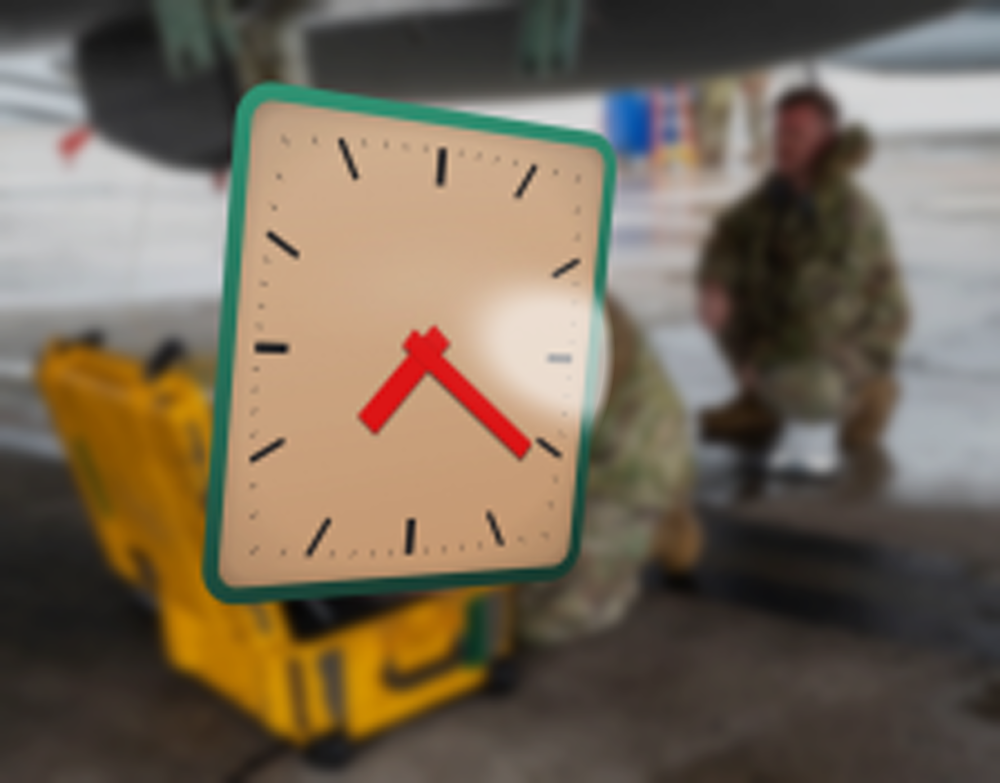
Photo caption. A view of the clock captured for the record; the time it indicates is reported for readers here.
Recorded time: 7:21
